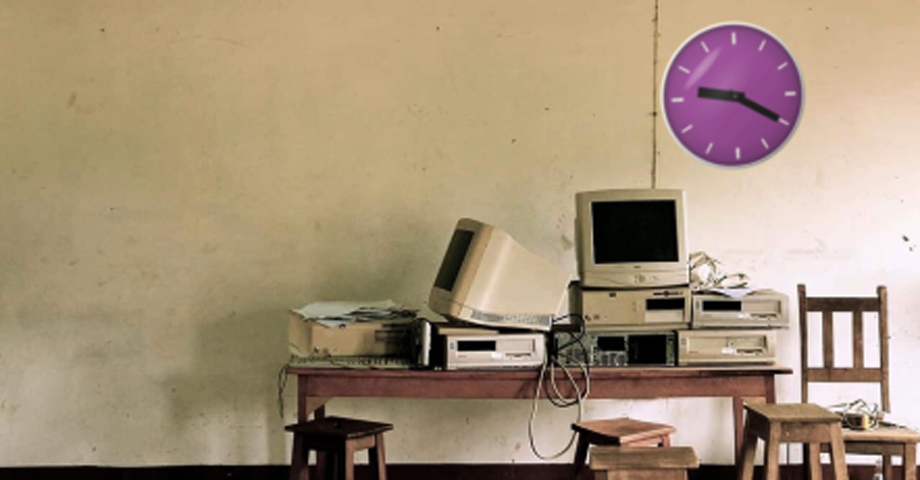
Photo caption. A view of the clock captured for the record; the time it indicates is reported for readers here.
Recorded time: 9:20
